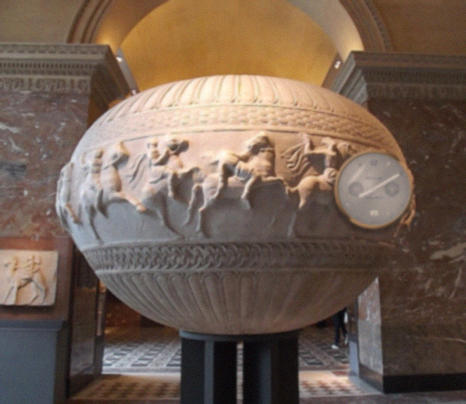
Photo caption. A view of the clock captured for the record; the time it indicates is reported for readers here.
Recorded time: 8:10
